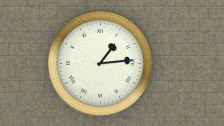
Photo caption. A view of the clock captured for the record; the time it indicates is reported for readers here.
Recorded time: 1:14
